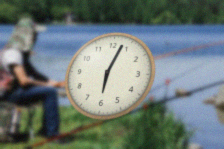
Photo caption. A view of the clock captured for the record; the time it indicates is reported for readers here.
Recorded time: 6:03
